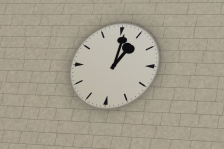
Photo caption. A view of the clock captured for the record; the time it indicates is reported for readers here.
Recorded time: 1:01
